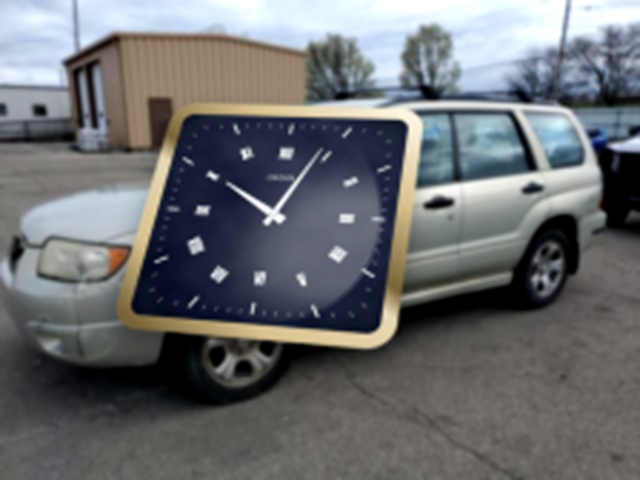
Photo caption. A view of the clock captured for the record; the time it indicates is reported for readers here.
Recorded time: 10:04
